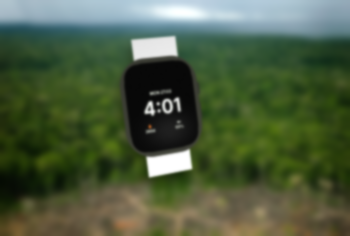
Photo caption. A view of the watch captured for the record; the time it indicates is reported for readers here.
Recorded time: 4:01
